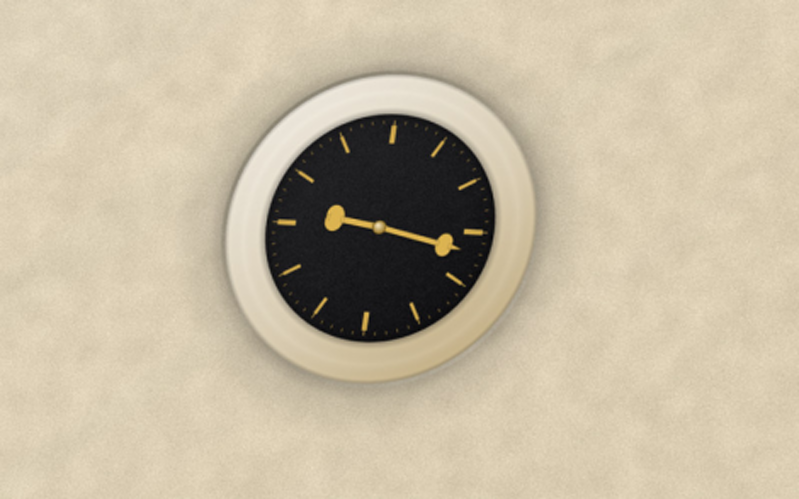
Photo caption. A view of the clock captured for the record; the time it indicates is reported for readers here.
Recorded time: 9:17
